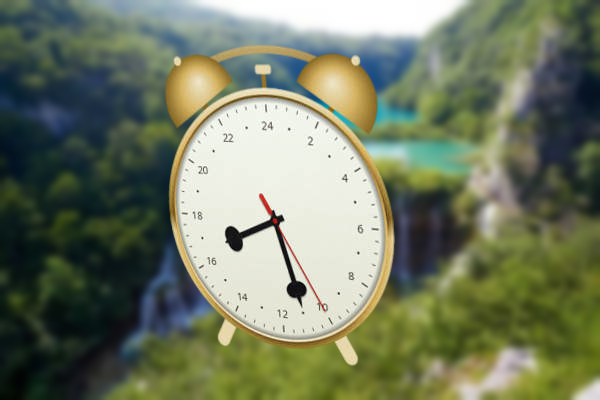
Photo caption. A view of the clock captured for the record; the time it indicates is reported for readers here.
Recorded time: 16:27:25
